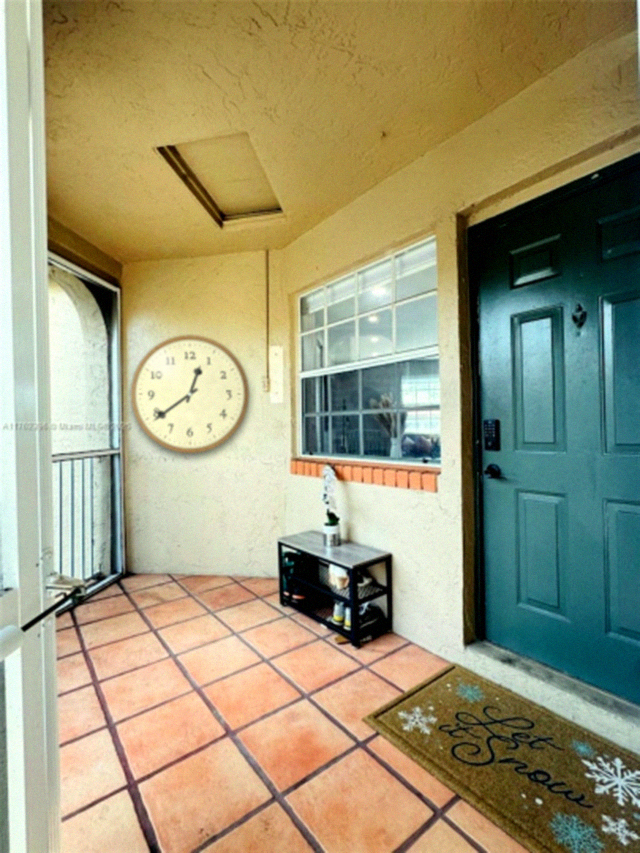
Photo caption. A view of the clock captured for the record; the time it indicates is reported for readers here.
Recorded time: 12:39
